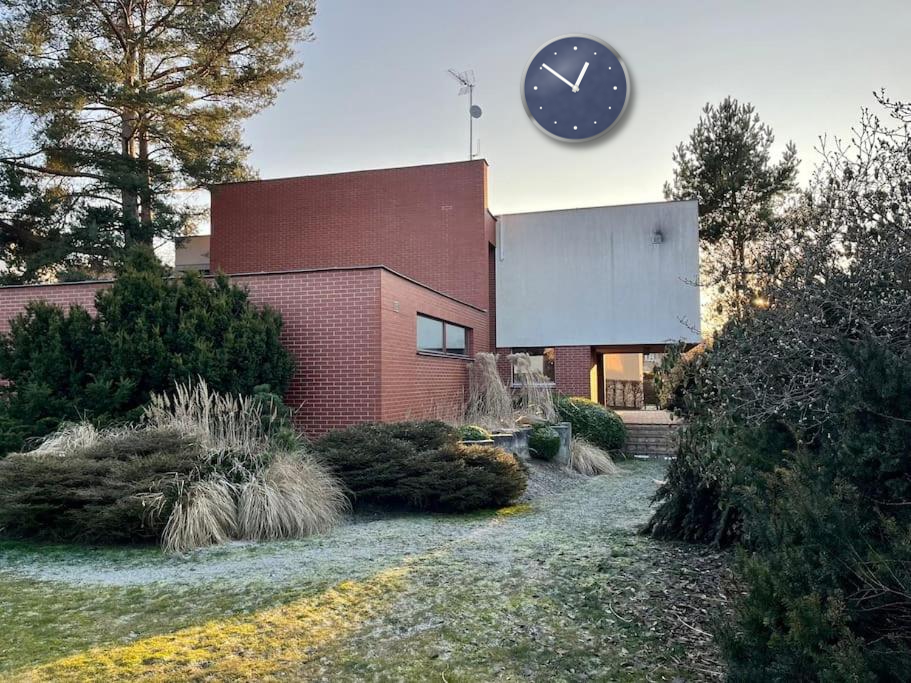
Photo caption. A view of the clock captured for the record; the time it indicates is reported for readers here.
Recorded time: 12:51
